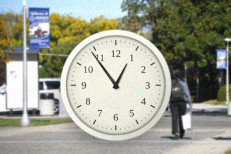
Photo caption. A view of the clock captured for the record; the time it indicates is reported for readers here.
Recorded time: 12:54
